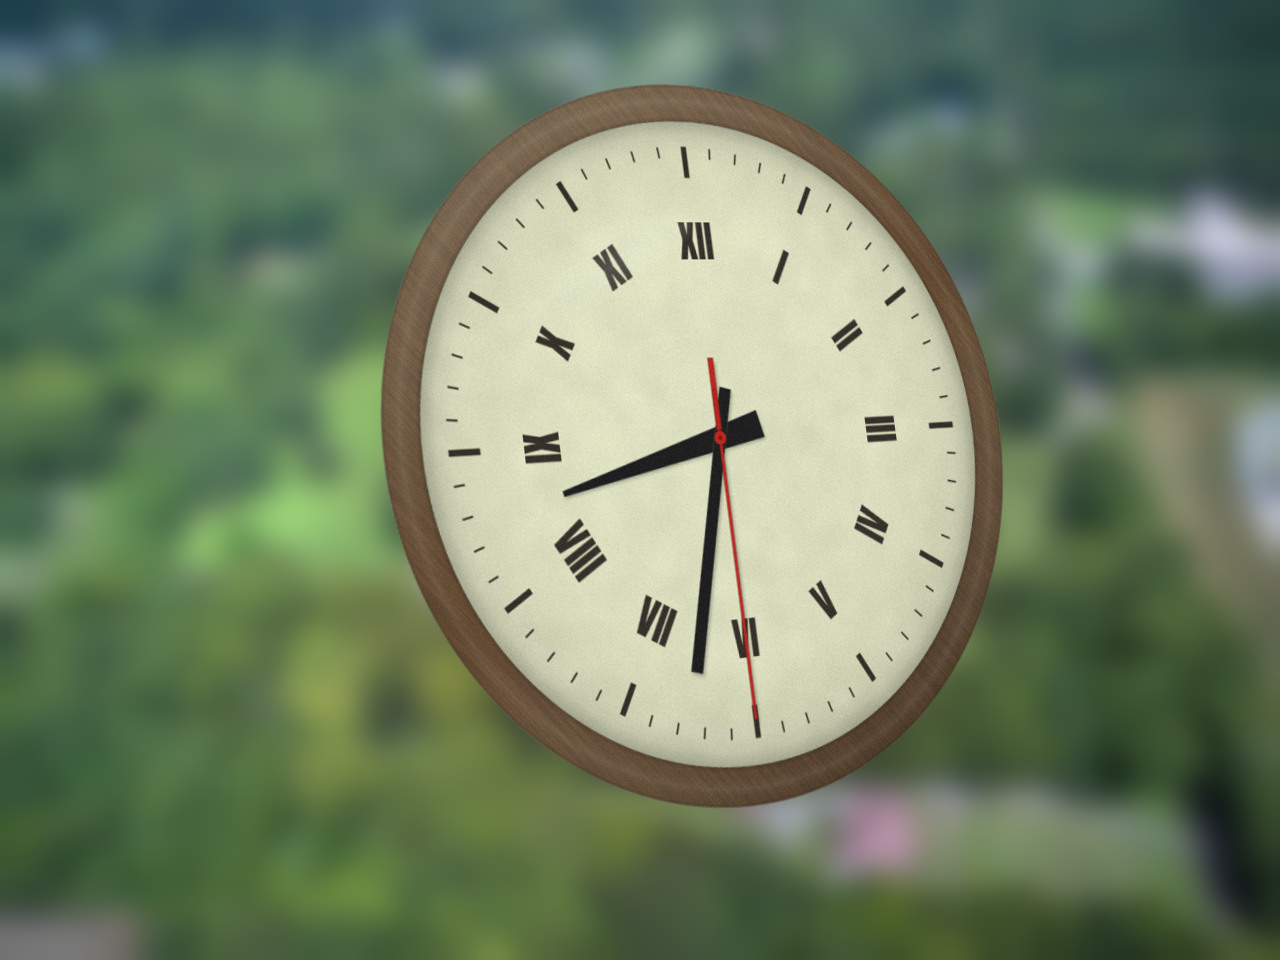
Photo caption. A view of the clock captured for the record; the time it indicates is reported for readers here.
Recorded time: 8:32:30
